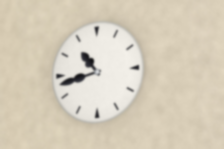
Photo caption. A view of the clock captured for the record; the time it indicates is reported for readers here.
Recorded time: 10:43
